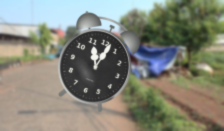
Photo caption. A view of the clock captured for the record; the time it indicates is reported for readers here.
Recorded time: 11:02
